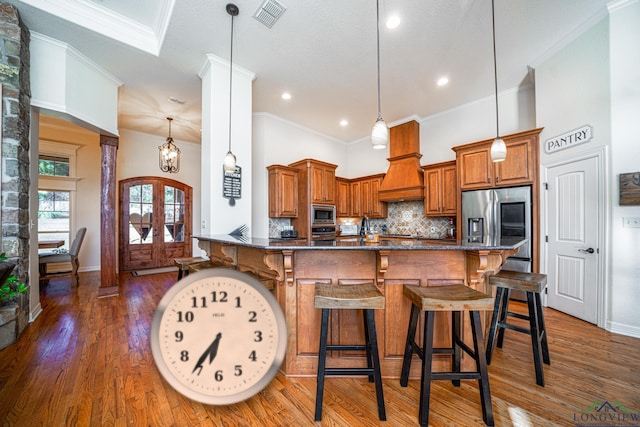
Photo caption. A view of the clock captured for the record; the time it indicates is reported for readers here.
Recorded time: 6:36
